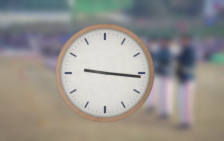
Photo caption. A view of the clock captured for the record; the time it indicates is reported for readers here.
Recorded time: 9:16
